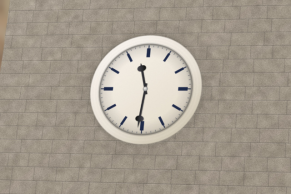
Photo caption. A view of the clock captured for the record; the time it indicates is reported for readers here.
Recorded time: 11:31
